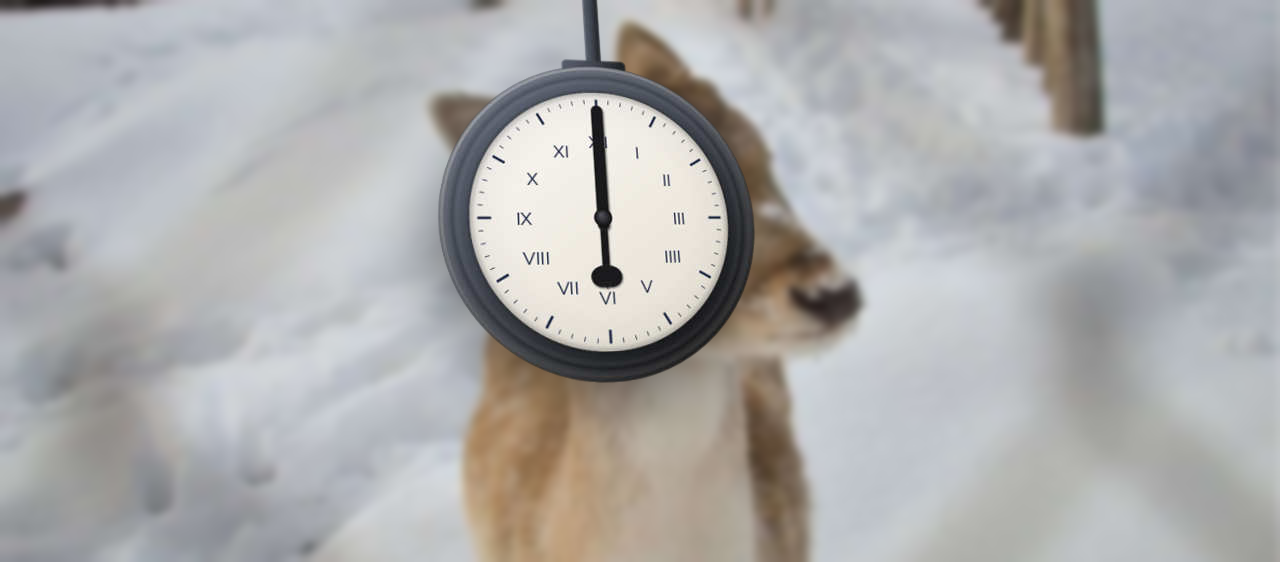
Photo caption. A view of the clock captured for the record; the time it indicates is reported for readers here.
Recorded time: 6:00
